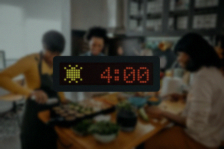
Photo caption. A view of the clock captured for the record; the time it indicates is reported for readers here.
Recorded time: 4:00
